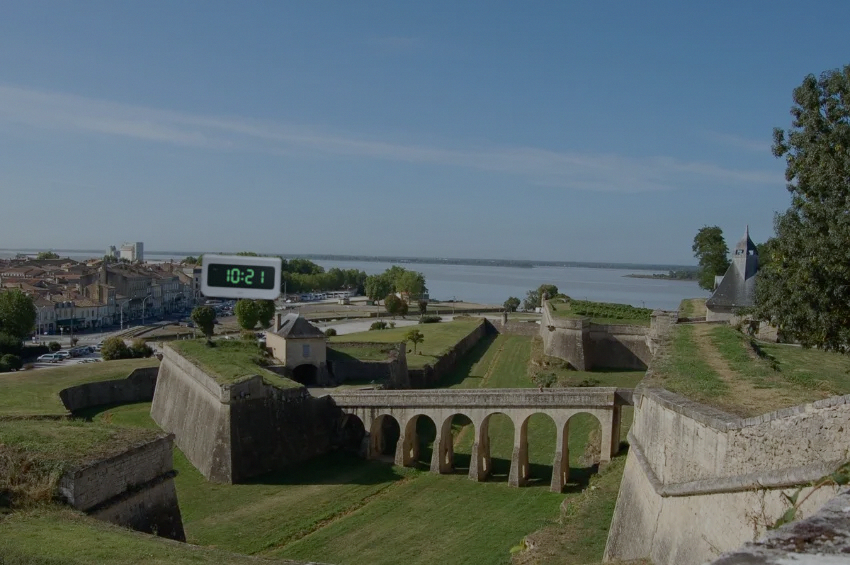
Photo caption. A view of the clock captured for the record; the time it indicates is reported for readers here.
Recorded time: 10:21
